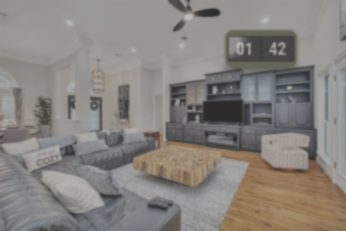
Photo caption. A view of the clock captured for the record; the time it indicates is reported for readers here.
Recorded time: 1:42
